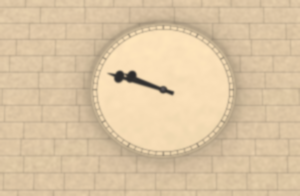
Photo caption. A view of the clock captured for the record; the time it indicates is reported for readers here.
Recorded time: 9:48
